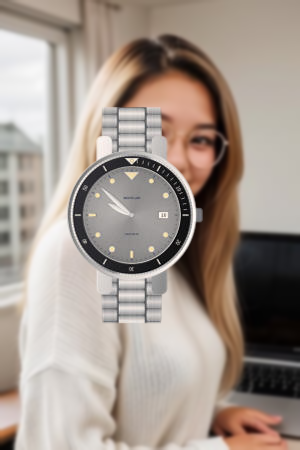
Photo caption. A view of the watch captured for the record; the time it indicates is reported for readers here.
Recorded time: 9:52
